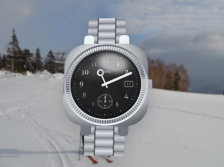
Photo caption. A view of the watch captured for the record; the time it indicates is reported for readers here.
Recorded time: 11:11
